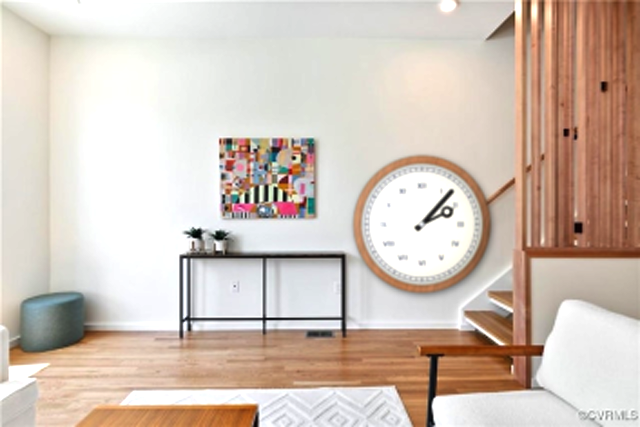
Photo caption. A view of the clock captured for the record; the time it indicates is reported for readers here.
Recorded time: 2:07
